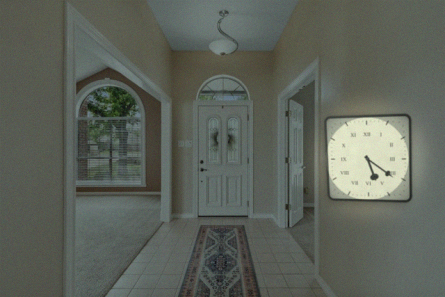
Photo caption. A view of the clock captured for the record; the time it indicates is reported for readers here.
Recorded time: 5:21
